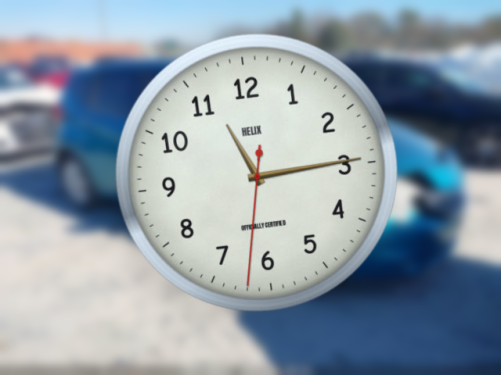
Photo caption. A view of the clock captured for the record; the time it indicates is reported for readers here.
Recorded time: 11:14:32
